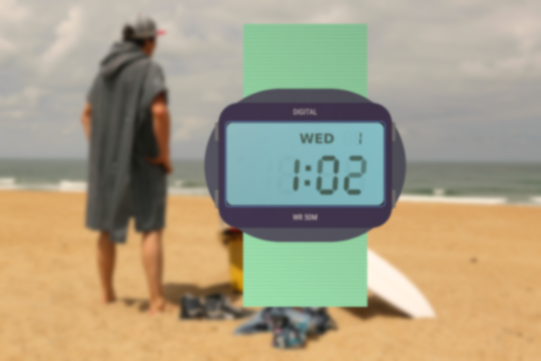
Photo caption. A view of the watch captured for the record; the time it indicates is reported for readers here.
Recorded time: 1:02
